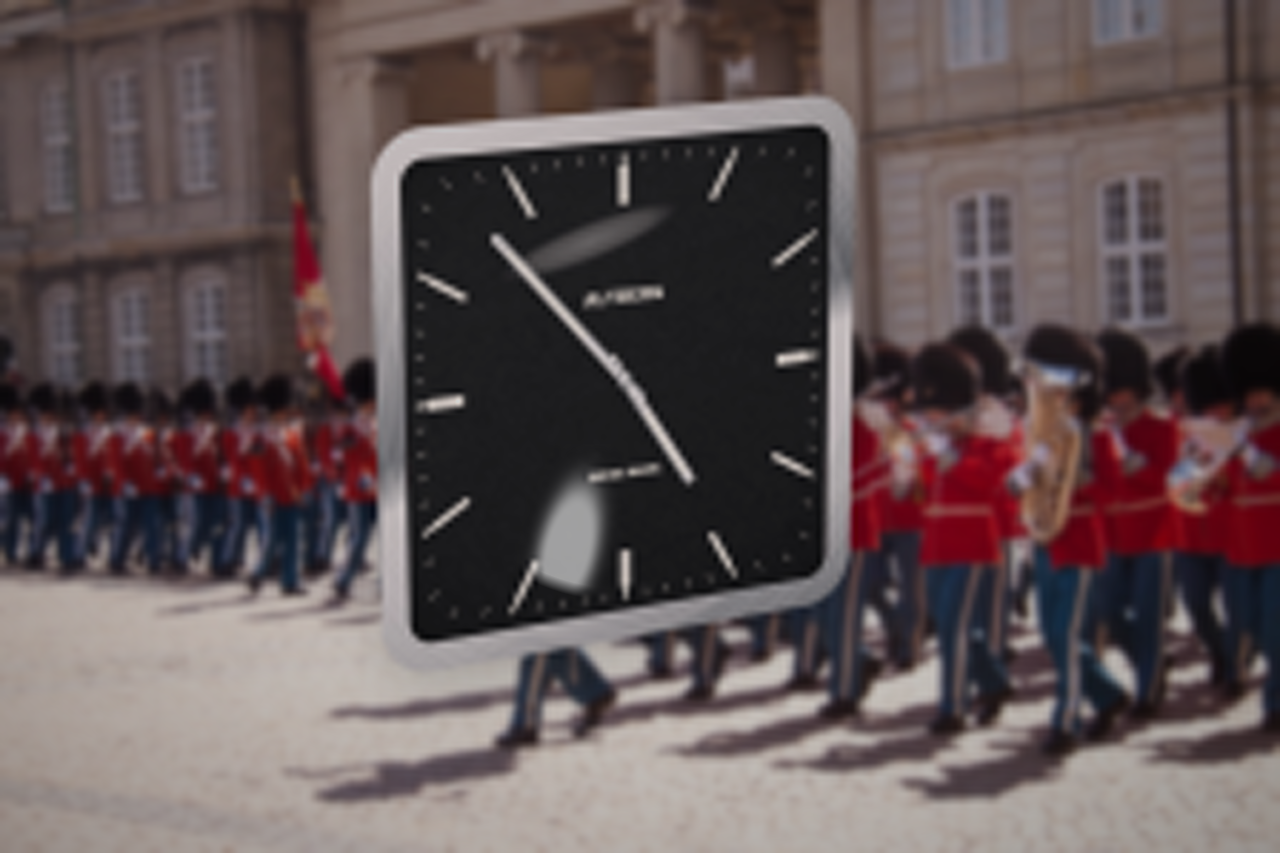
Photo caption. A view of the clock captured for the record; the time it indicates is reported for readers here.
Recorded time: 4:53
